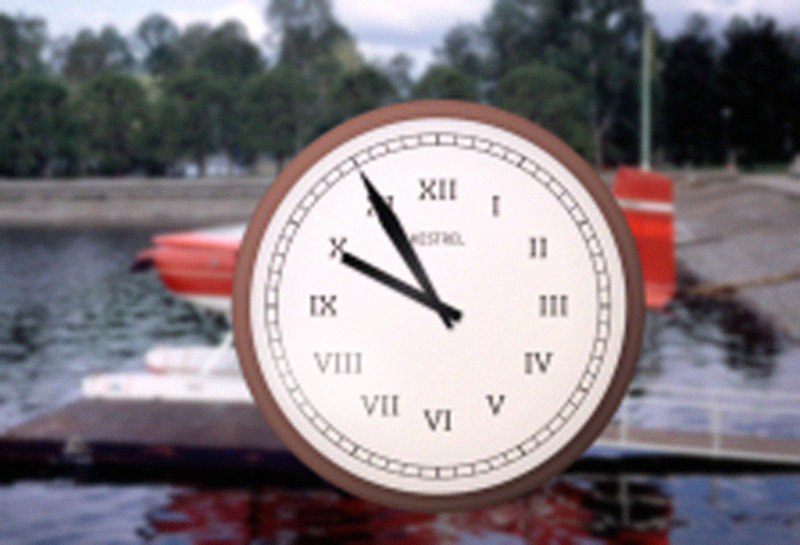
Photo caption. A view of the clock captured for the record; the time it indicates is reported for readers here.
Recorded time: 9:55
